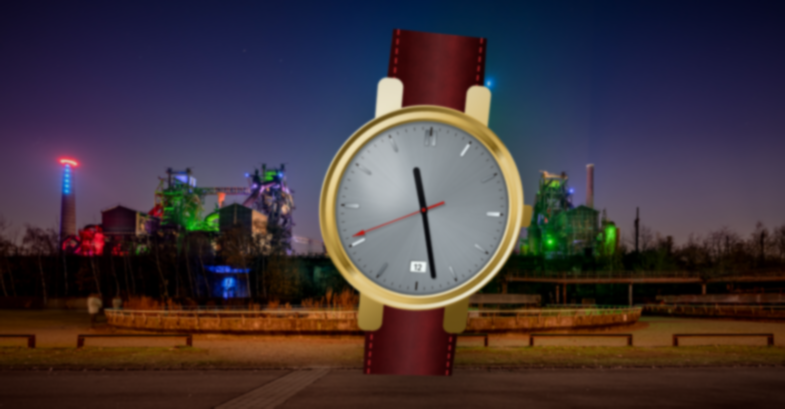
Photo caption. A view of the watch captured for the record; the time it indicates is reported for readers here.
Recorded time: 11:27:41
